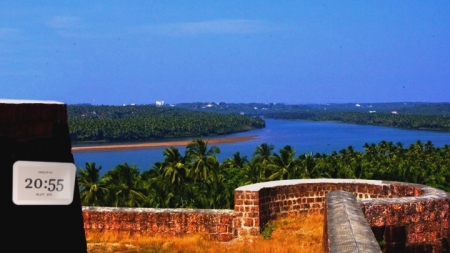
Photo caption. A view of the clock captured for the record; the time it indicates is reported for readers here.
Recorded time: 20:55
